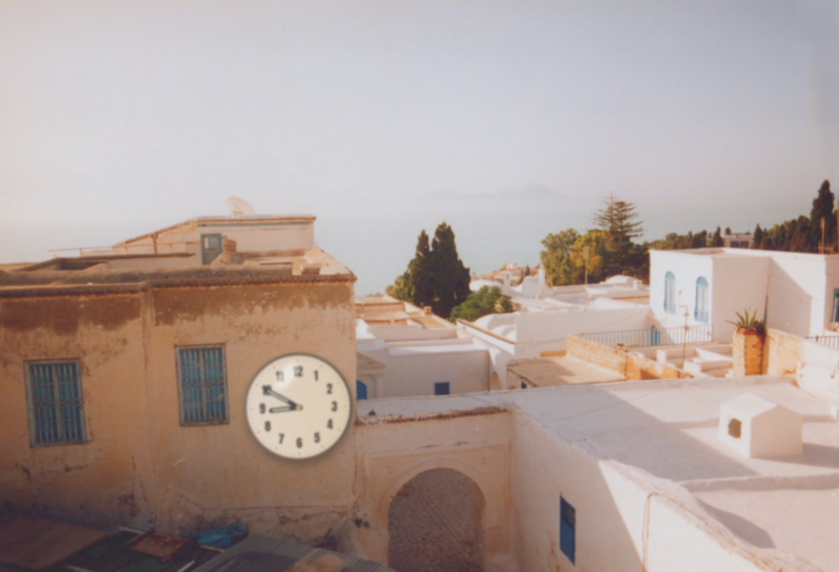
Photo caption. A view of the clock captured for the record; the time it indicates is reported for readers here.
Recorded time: 8:50
